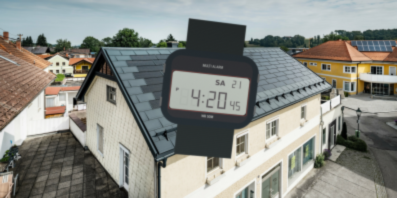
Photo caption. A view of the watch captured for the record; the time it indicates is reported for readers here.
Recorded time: 4:20
